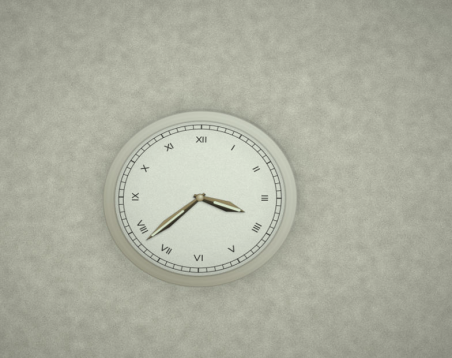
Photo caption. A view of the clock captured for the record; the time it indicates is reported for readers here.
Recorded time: 3:38
